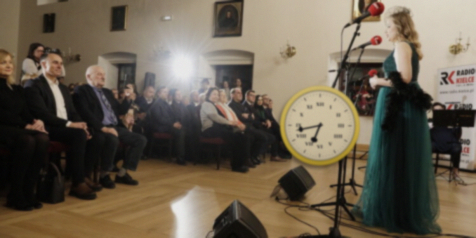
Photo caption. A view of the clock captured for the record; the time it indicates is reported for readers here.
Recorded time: 6:43
